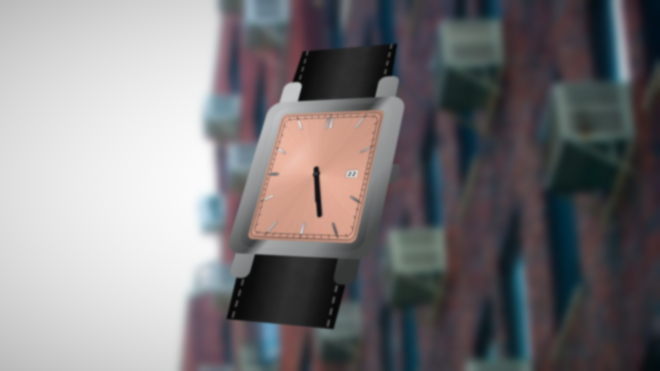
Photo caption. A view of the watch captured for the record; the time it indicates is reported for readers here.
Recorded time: 5:27
